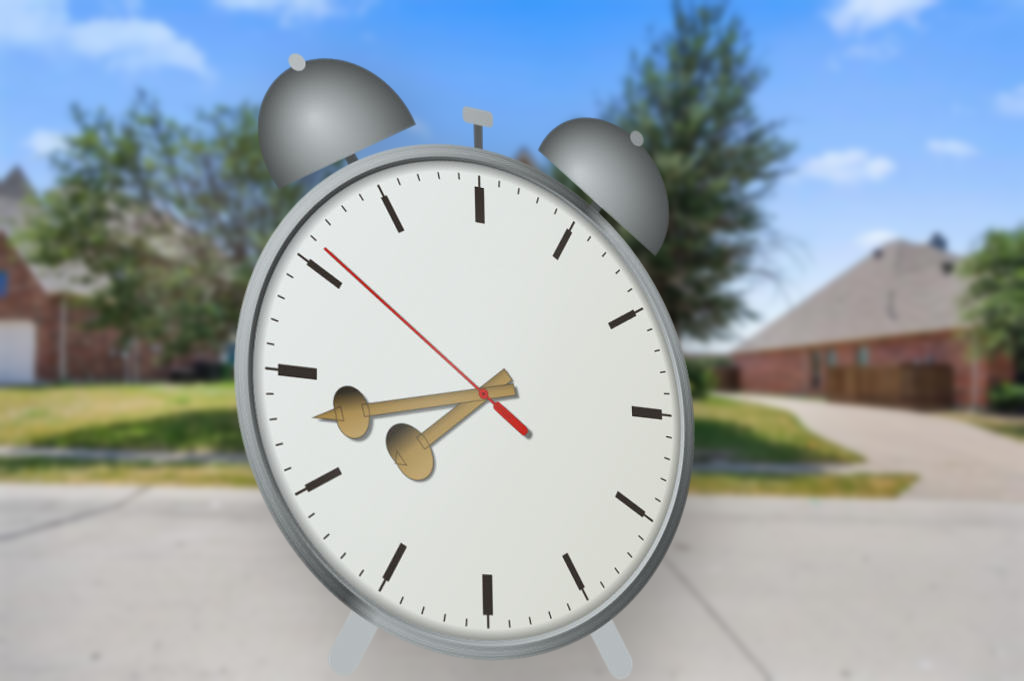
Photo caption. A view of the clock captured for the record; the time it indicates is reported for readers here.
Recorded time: 7:42:51
